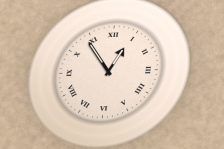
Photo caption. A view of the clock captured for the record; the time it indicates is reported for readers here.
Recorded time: 12:54
